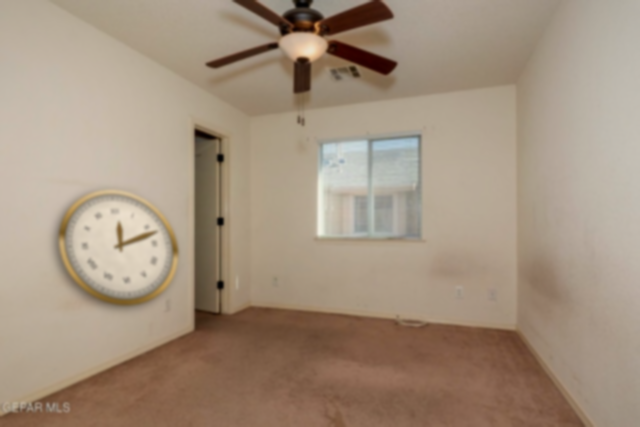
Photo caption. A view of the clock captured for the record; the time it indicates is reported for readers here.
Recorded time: 12:12
